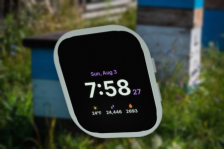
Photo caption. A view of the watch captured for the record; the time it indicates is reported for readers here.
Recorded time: 7:58:27
